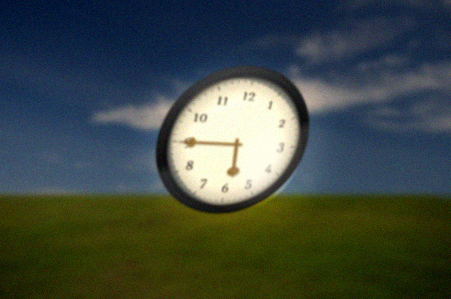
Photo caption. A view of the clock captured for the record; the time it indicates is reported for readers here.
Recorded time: 5:45
